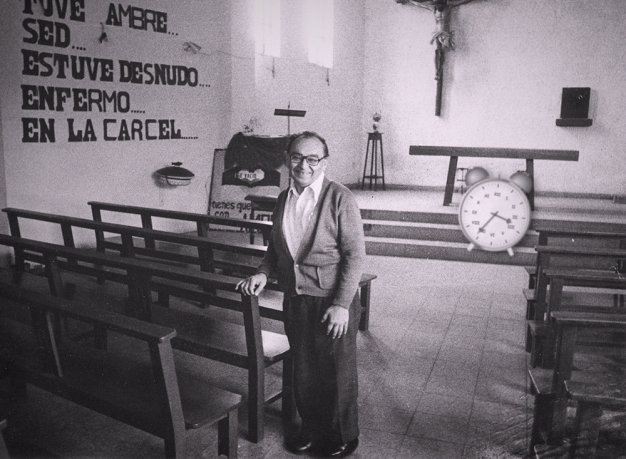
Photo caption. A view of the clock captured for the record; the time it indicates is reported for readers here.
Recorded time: 3:36
